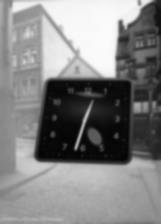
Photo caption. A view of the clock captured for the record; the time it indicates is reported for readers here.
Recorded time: 12:32
